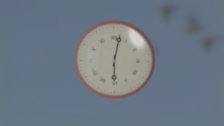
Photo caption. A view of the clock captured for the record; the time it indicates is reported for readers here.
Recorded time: 6:02
